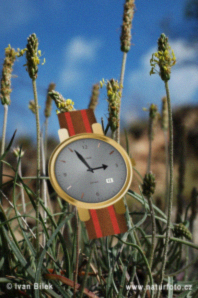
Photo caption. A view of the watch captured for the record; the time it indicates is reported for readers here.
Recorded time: 2:56
